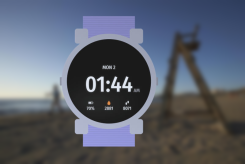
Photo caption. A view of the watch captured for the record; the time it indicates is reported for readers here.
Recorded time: 1:44
